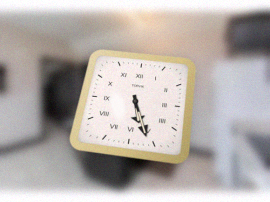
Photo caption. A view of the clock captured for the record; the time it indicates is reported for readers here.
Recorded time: 5:26
